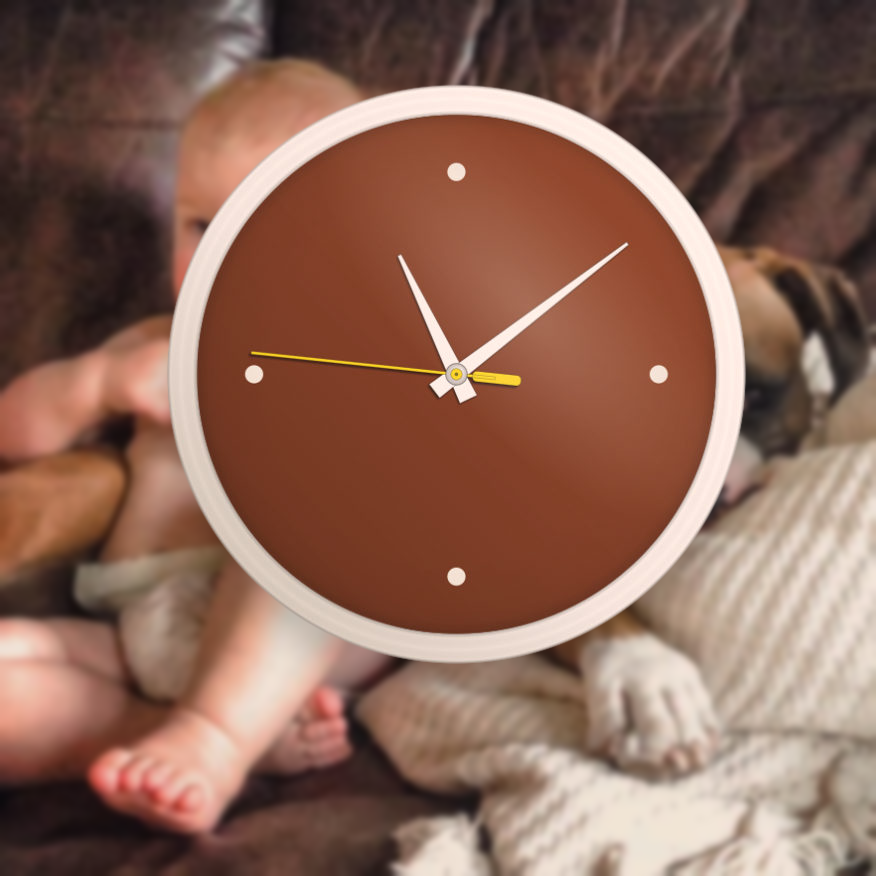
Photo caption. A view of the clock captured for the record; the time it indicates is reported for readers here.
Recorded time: 11:08:46
